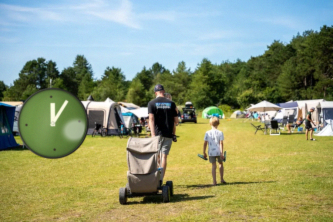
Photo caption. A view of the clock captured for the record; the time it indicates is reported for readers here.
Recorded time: 12:06
